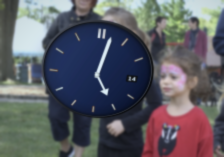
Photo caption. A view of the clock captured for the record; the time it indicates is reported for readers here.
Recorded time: 5:02
